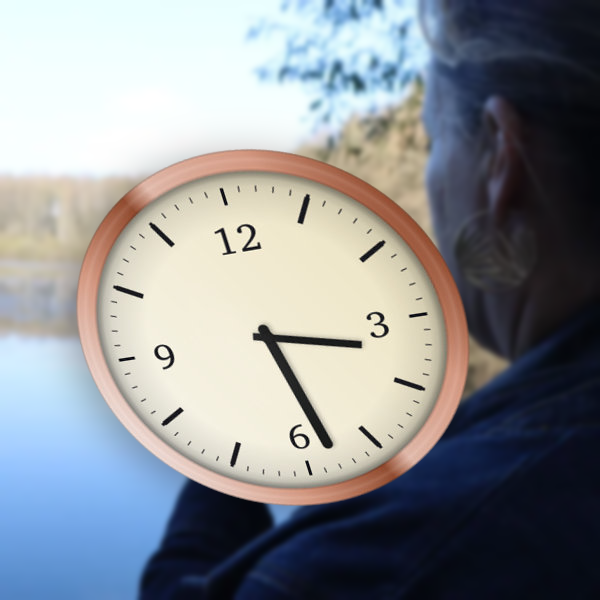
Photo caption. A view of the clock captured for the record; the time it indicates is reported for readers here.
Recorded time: 3:28
